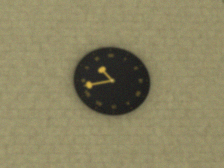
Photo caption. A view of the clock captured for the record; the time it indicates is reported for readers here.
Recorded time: 10:43
